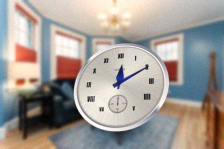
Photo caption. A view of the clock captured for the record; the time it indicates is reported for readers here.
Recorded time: 12:10
